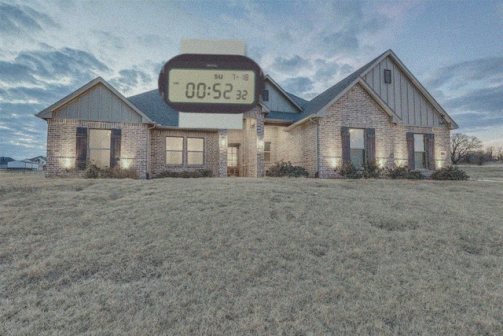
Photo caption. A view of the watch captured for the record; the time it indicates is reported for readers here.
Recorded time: 0:52:32
